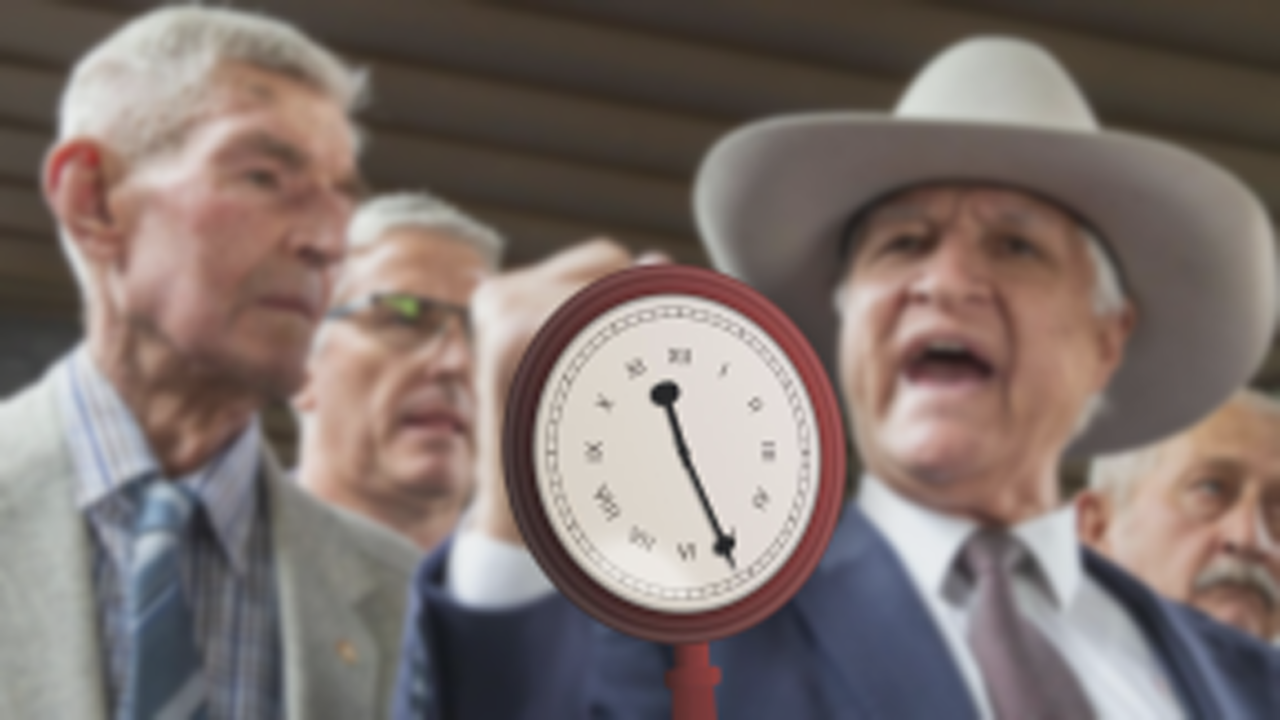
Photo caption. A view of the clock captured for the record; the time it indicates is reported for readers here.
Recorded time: 11:26
